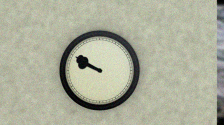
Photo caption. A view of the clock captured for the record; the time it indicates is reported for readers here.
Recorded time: 9:50
